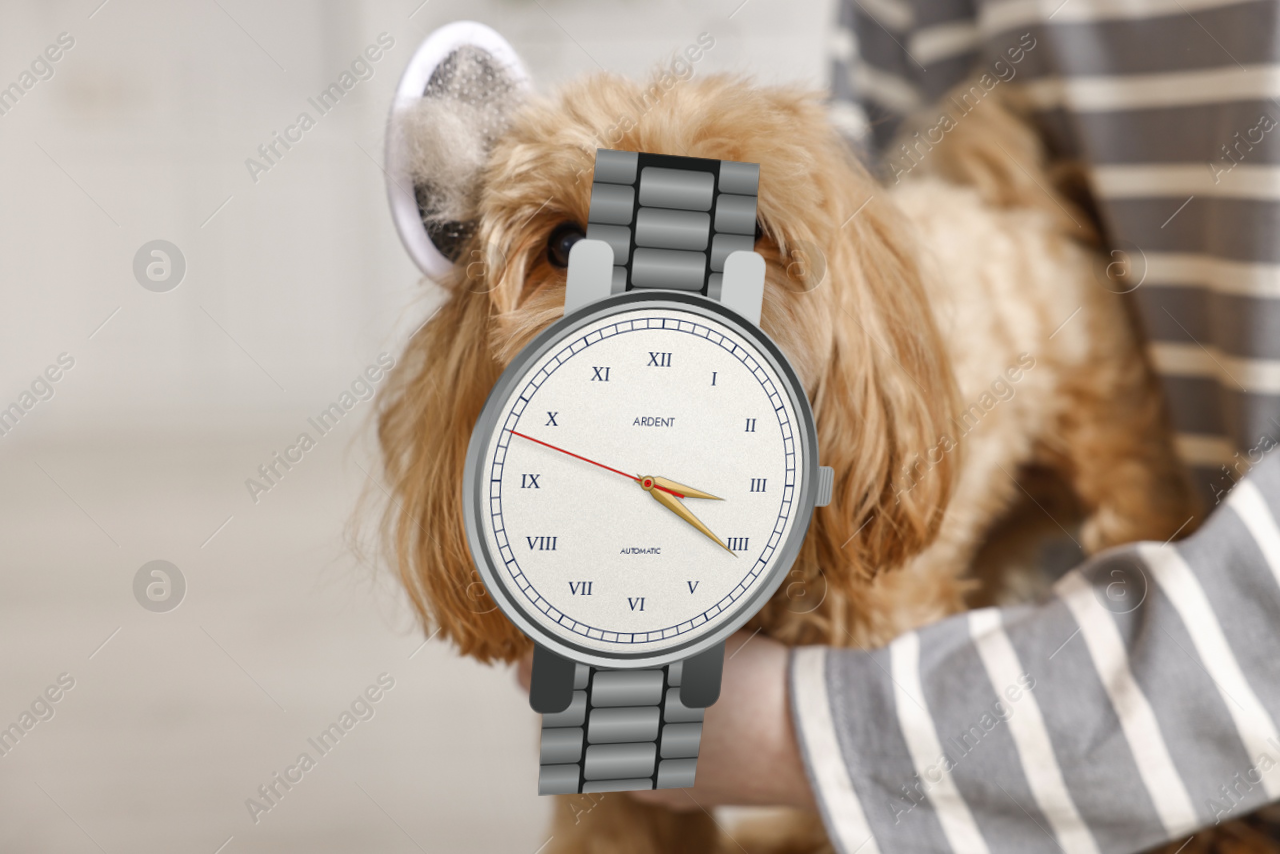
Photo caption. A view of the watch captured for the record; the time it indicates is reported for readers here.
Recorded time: 3:20:48
